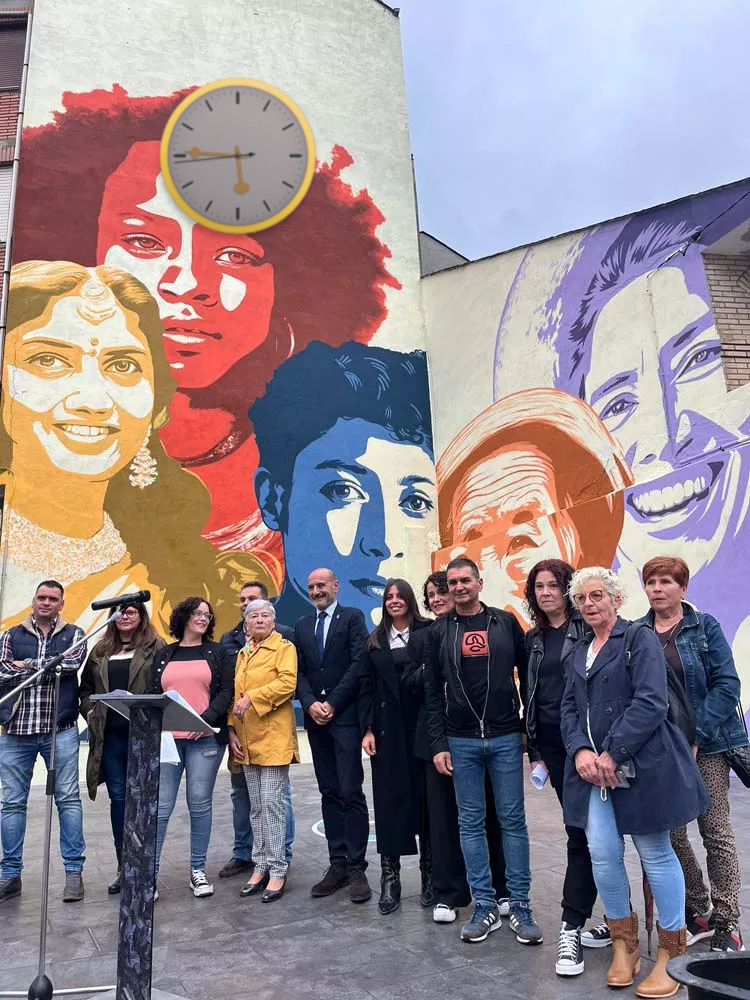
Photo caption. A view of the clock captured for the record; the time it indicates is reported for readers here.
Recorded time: 5:45:44
